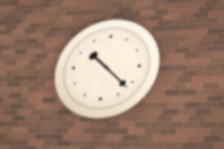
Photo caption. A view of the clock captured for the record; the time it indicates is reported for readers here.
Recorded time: 10:22
